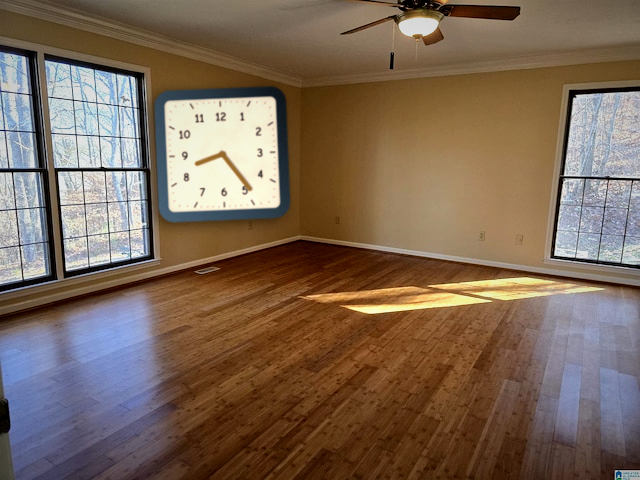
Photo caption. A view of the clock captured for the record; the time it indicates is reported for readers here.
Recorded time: 8:24
